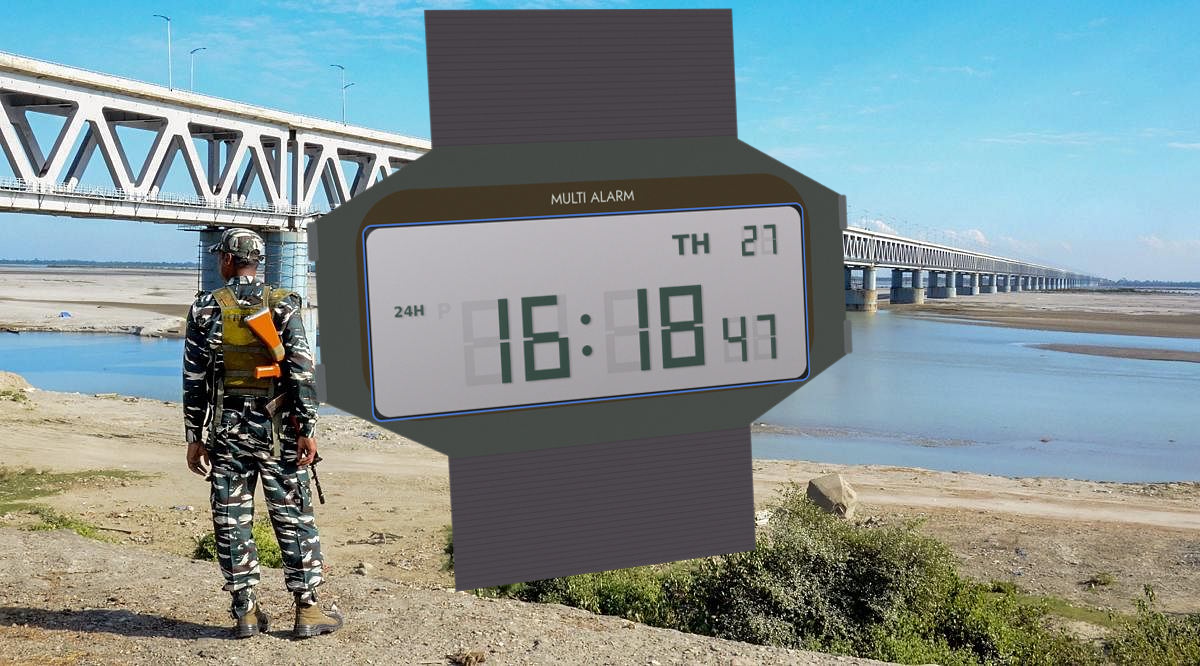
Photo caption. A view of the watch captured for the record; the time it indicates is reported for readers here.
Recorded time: 16:18:47
